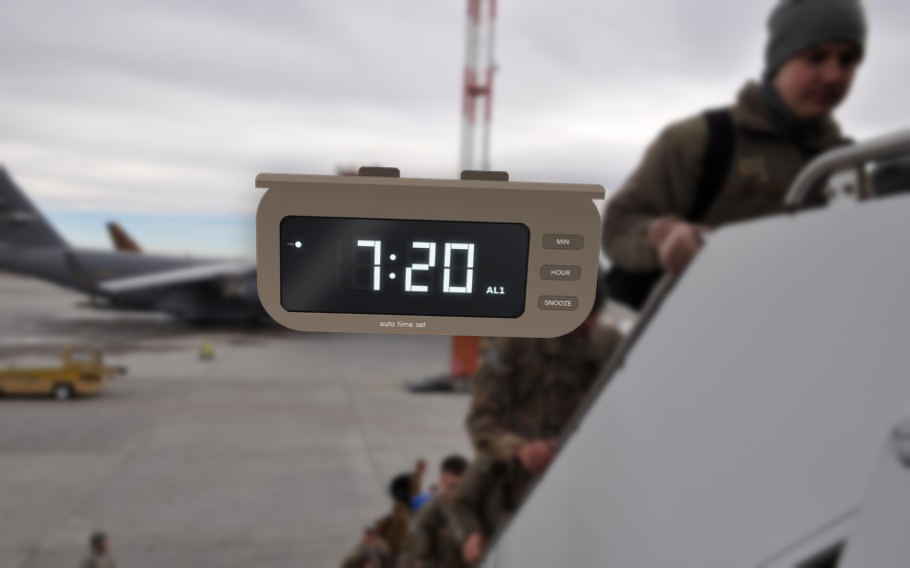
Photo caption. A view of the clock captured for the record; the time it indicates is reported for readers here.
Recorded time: 7:20
